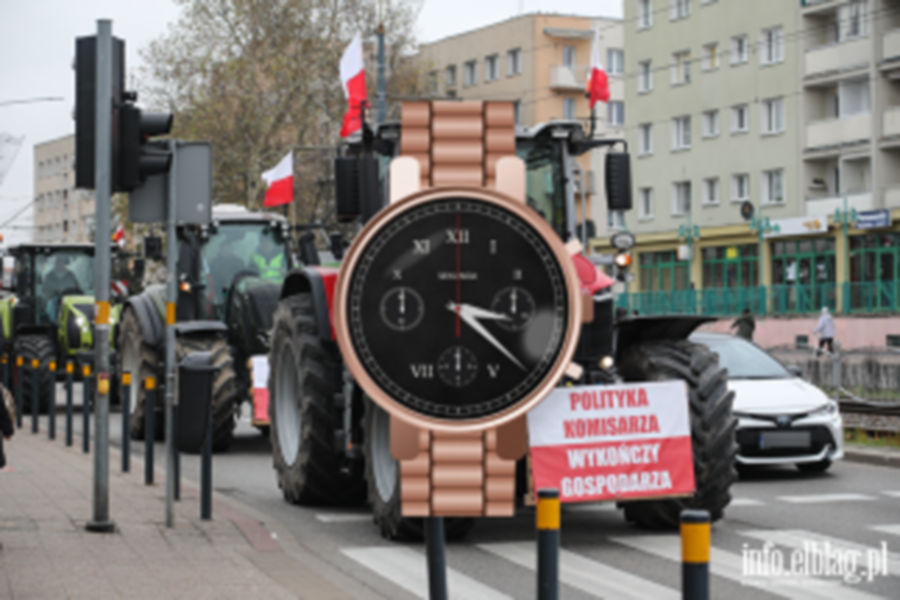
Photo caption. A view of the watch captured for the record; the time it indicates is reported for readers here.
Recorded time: 3:22
